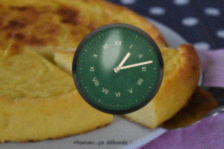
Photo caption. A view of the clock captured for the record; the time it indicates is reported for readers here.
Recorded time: 1:13
